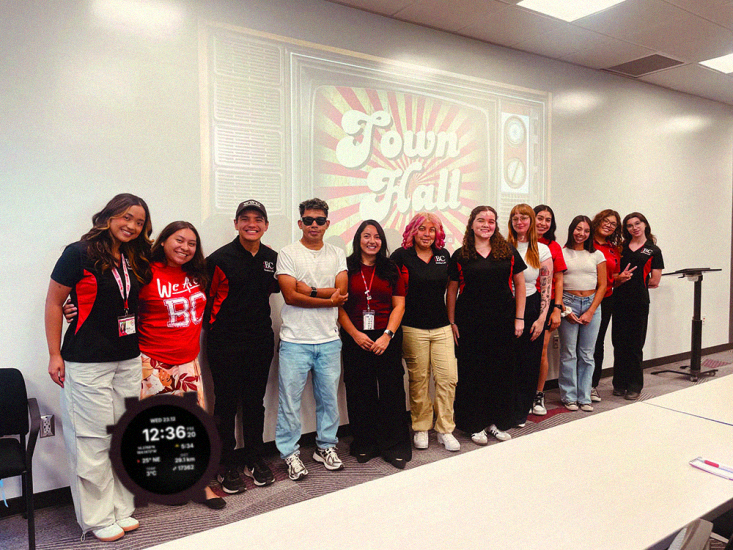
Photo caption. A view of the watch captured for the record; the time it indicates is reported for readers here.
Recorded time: 12:36
